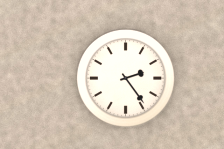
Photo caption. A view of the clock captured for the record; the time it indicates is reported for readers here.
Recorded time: 2:24
